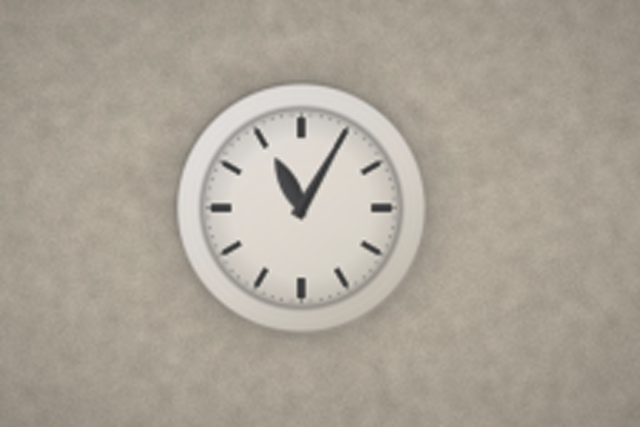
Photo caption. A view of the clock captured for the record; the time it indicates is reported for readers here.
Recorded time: 11:05
